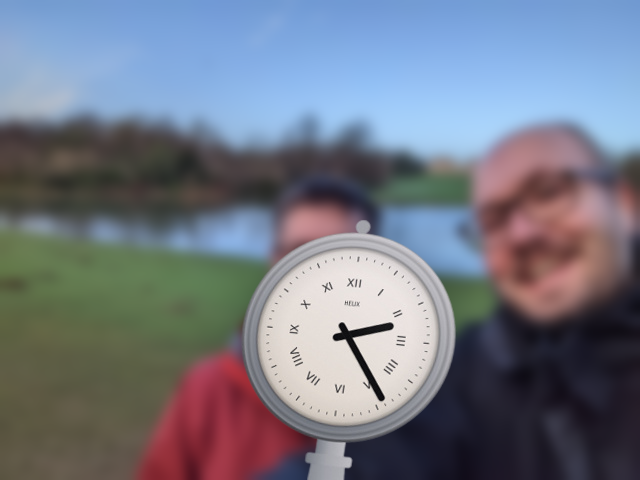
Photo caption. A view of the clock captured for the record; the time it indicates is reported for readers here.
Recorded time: 2:24
